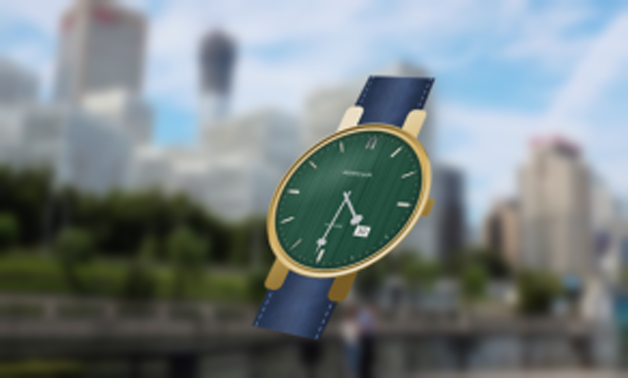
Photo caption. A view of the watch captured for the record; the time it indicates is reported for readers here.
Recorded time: 4:31
